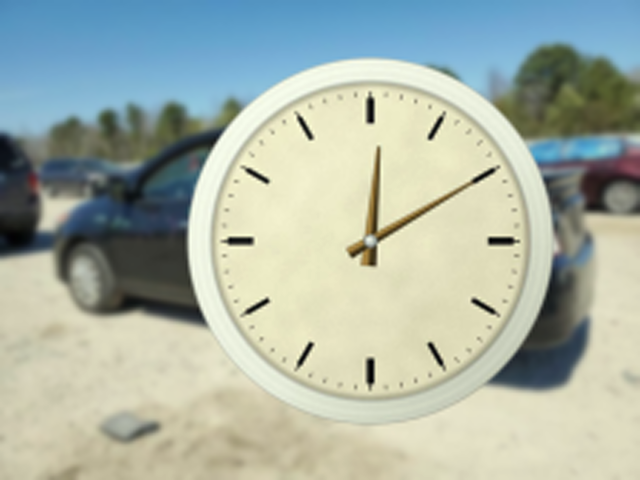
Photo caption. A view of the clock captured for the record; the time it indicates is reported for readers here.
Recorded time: 12:10
